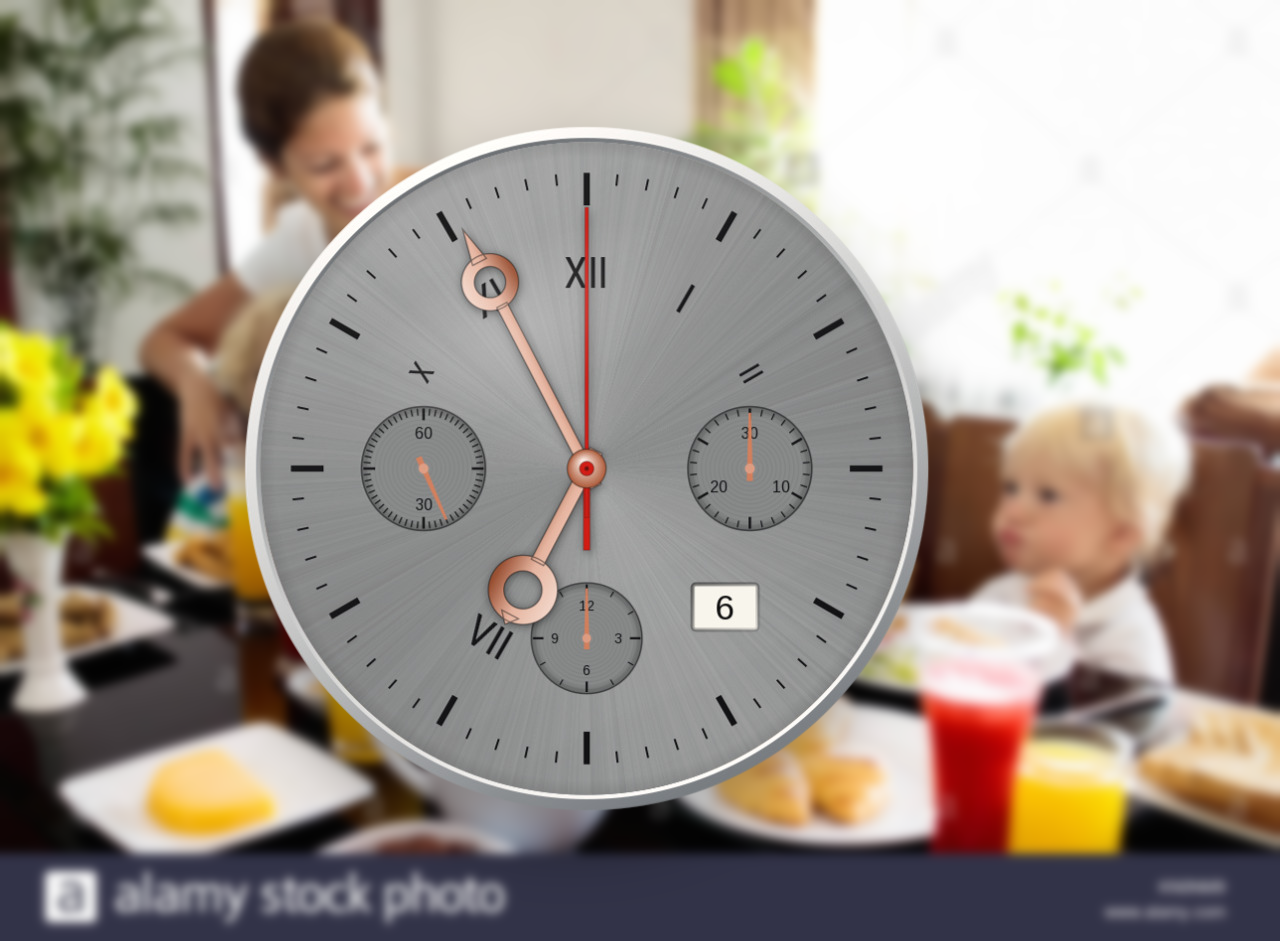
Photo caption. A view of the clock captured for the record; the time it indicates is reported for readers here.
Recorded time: 6:55:26
